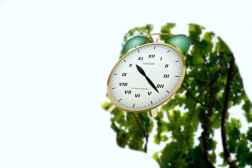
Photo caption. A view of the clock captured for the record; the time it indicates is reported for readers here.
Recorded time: 10:22
